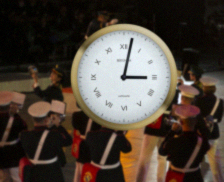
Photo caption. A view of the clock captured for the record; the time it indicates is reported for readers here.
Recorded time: 3:02
